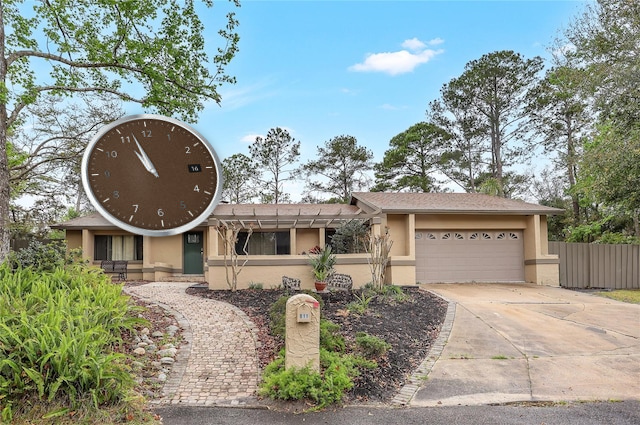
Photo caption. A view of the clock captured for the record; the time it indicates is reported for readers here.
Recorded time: 10:57
